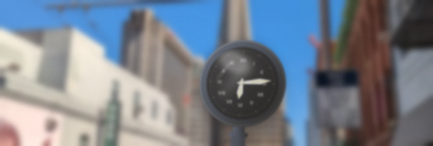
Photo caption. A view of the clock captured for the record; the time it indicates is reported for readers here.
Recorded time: 6:14
